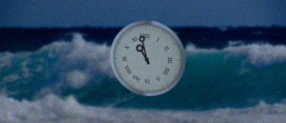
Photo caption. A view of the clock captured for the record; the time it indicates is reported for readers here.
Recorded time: 10:58
